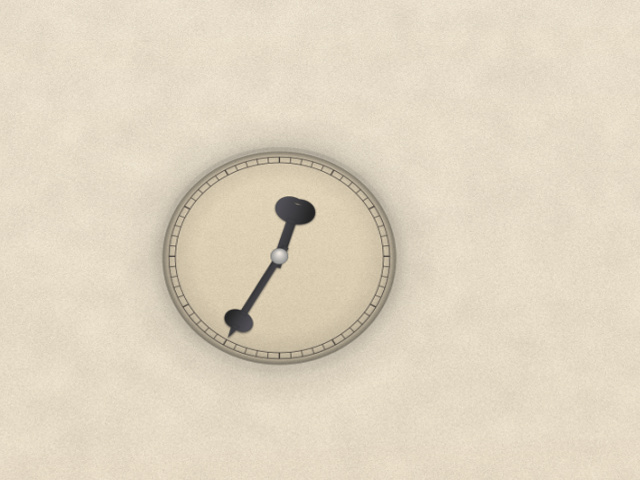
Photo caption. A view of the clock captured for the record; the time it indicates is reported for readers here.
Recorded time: 12:35
